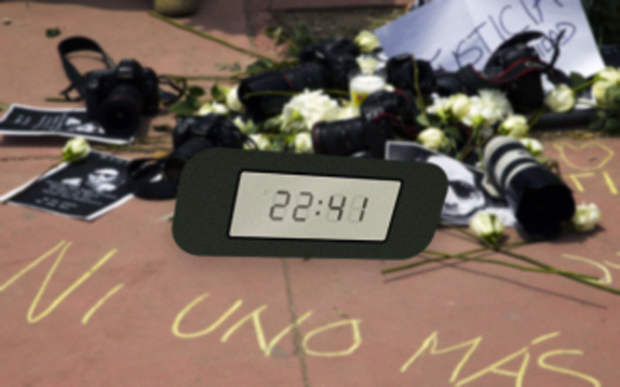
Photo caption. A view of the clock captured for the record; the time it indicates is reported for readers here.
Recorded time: 22:41
